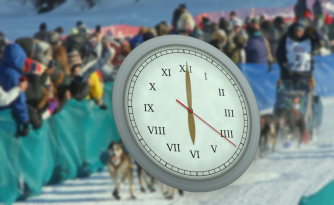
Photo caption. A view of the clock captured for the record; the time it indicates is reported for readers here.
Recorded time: 6:00:21
